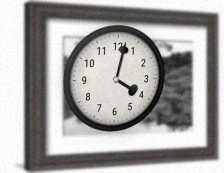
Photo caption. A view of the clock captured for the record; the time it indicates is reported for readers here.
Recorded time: 4:02
